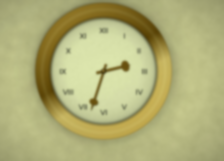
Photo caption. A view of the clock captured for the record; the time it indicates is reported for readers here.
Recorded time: 2:33
